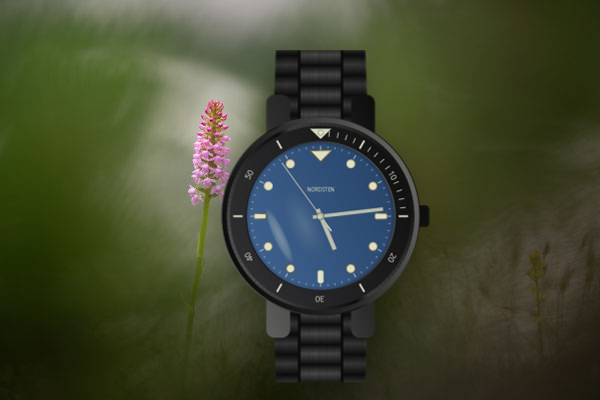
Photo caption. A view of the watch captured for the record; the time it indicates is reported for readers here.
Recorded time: 5:13:54
